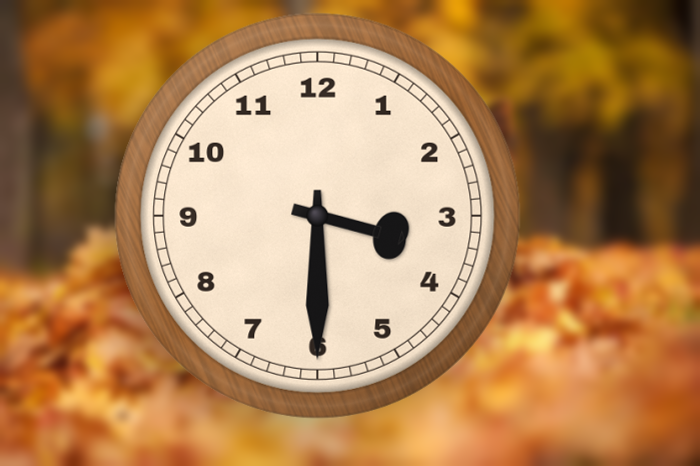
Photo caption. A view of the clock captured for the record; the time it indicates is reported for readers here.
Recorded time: 3:30
